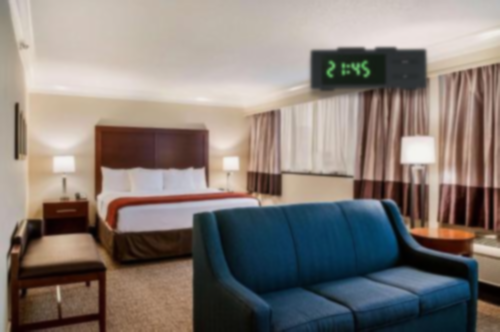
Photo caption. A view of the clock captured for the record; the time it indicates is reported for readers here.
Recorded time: 21:45
